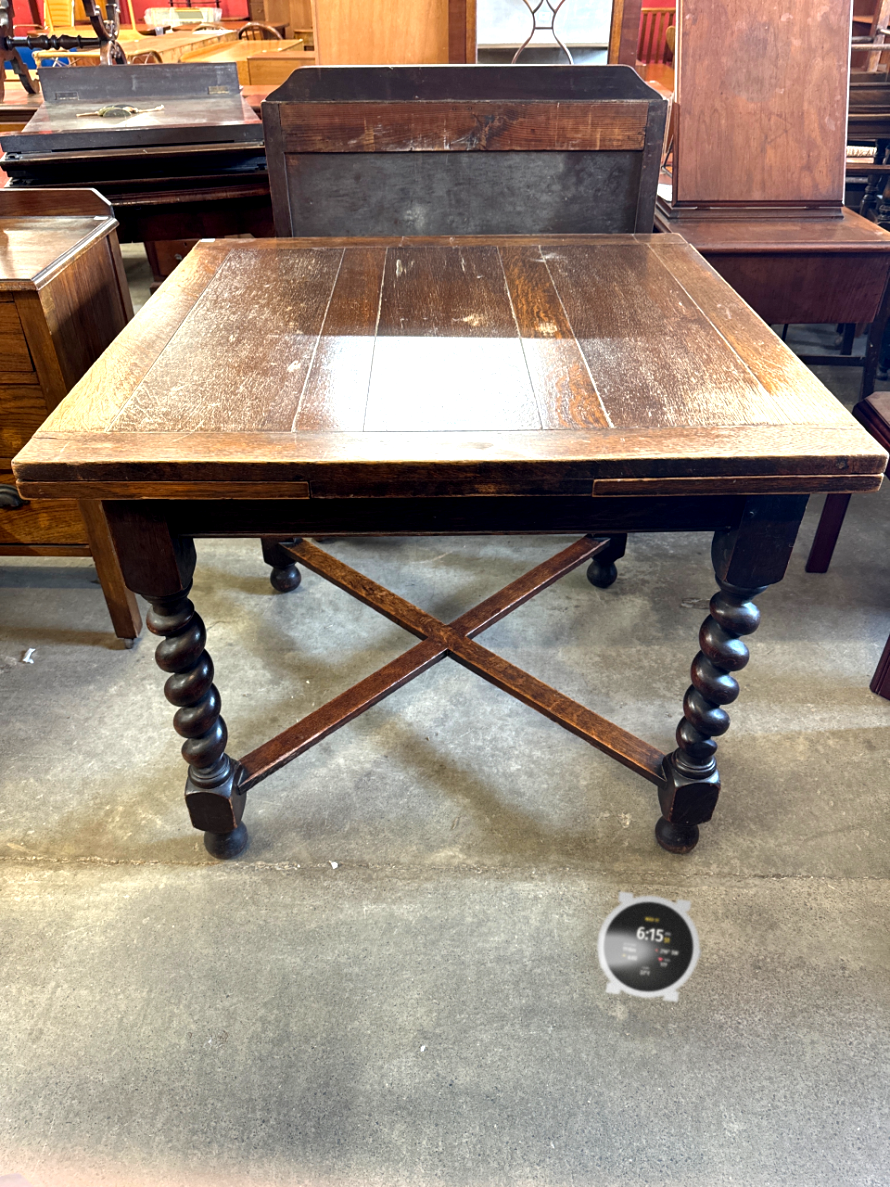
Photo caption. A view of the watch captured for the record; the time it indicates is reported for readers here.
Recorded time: 6:15
